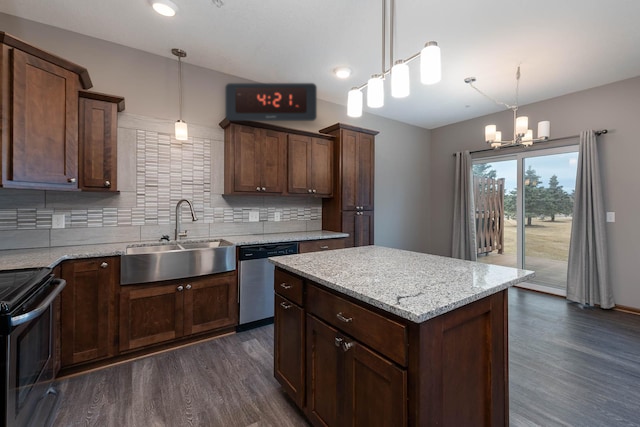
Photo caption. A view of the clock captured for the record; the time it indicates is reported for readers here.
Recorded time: 4:21
